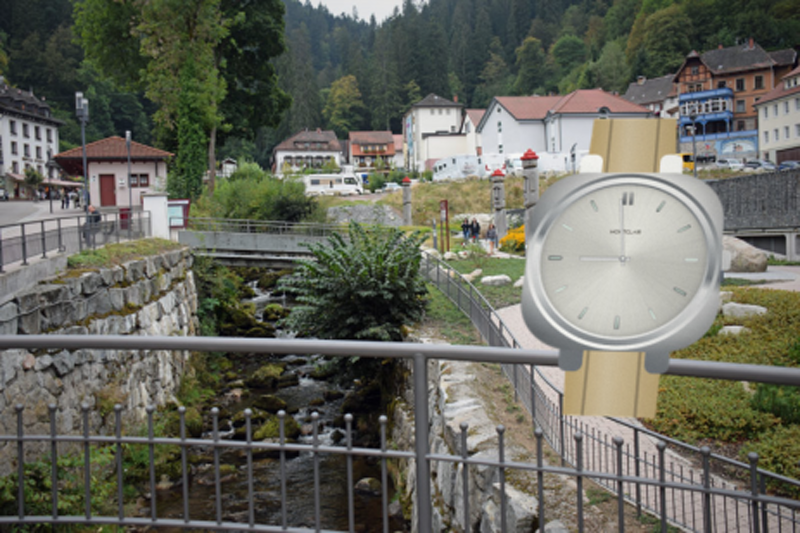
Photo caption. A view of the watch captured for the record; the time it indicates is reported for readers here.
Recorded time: 8:59
